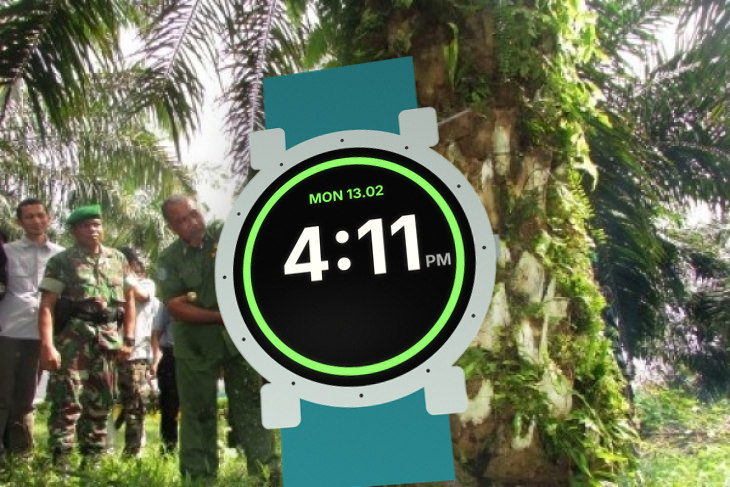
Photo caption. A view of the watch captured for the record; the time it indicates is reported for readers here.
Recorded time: 4:11
